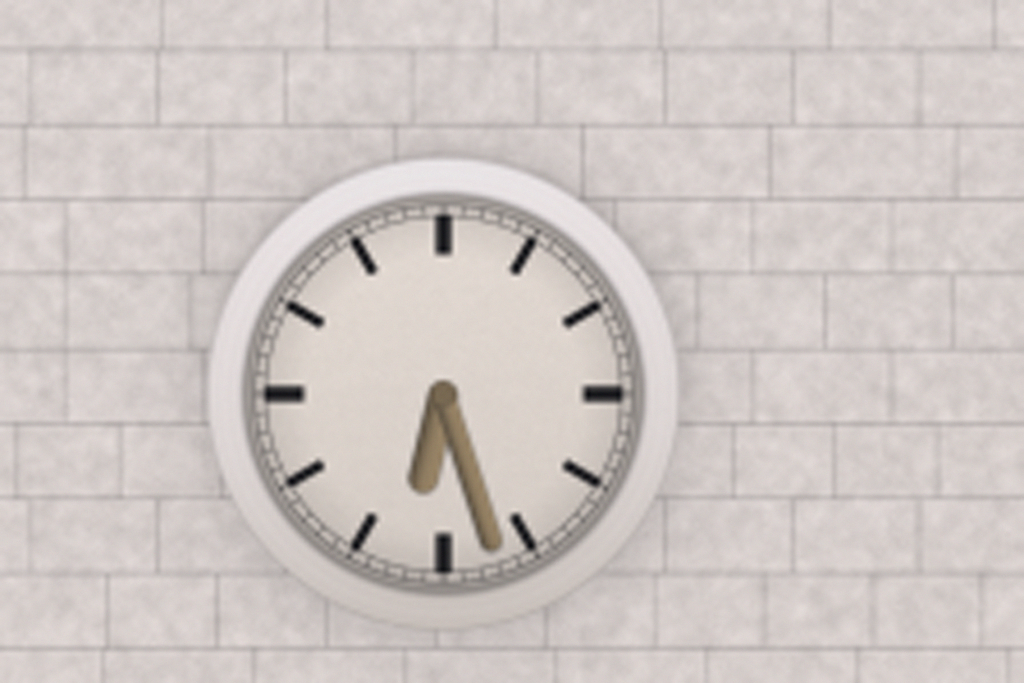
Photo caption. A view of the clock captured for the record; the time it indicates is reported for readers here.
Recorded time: 6:27
